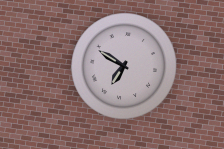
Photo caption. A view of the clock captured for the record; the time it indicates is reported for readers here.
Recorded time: 6:49
